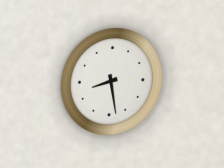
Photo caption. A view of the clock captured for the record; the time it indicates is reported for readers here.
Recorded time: 8:28
